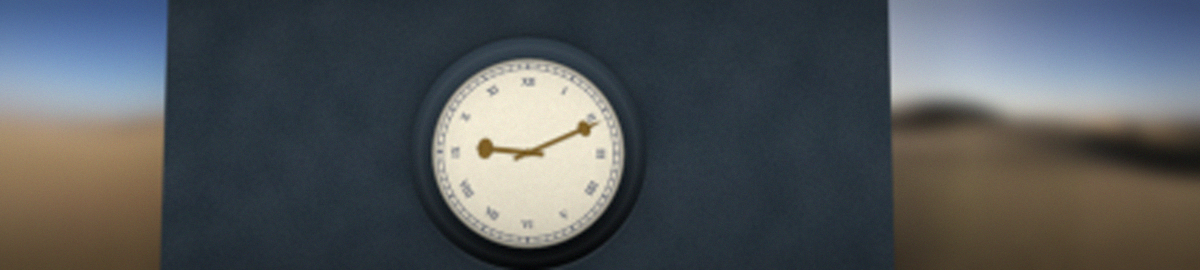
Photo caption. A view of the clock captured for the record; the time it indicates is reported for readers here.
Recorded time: 9:11
